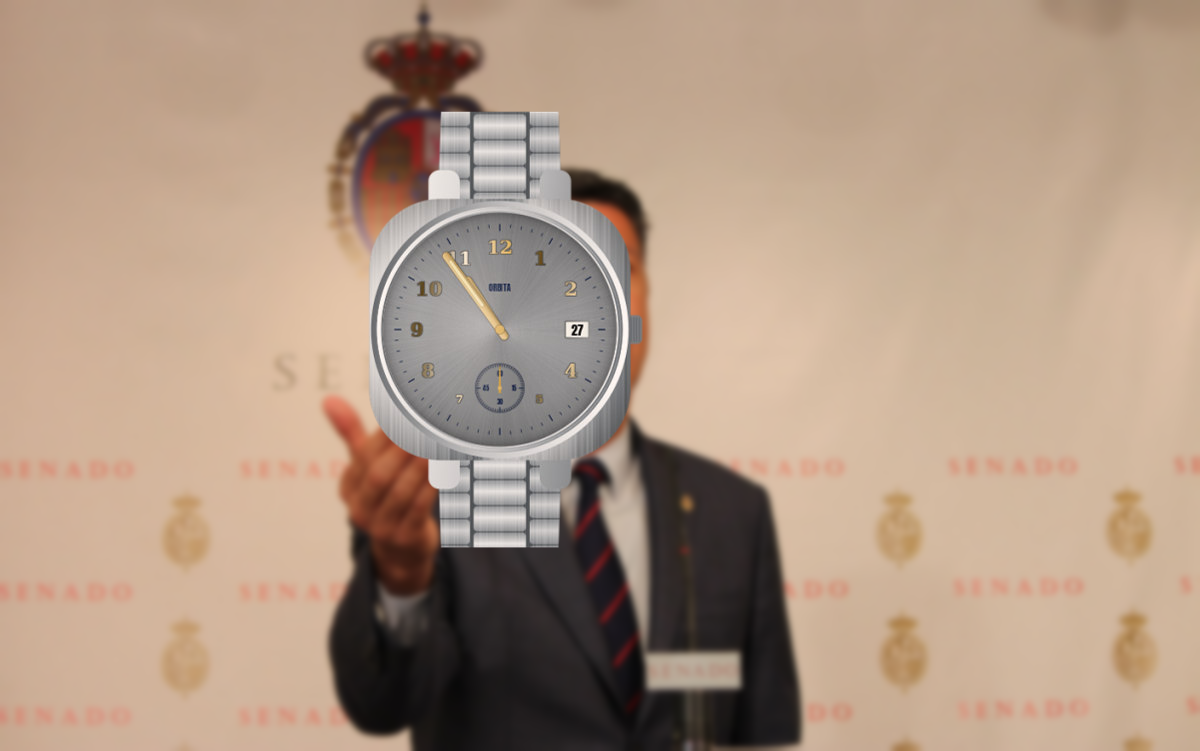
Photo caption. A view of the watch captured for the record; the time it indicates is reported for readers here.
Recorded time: 10:54
